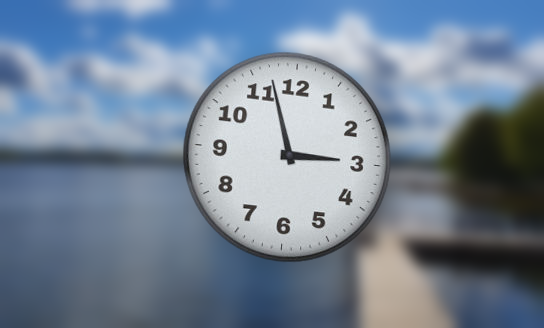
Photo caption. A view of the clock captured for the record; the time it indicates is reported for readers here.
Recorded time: 2:57
